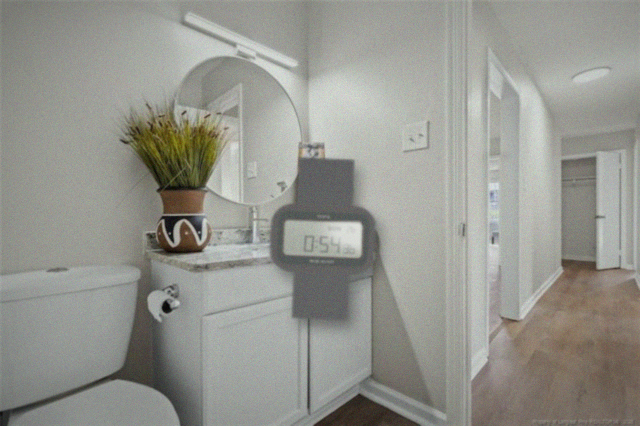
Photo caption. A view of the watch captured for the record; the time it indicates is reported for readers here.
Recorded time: 0:54
